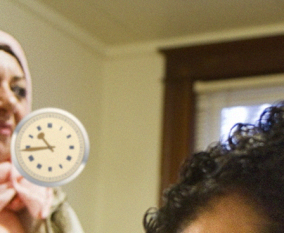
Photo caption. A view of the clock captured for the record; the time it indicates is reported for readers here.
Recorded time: 10:44
